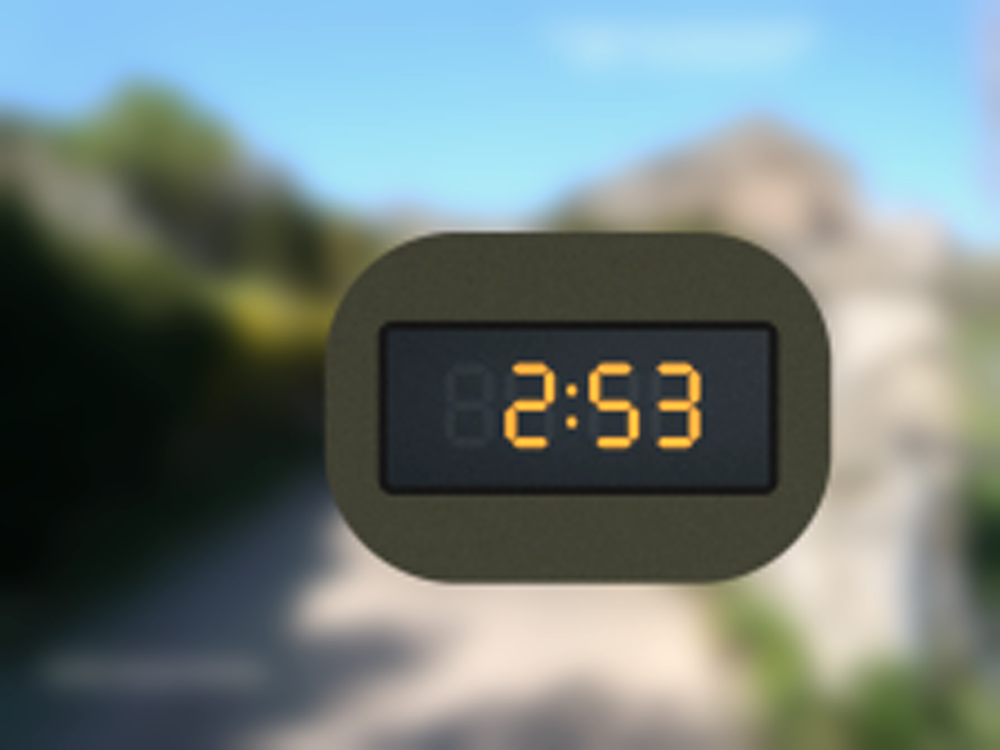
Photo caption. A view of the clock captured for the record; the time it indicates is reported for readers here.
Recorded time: 2:53
